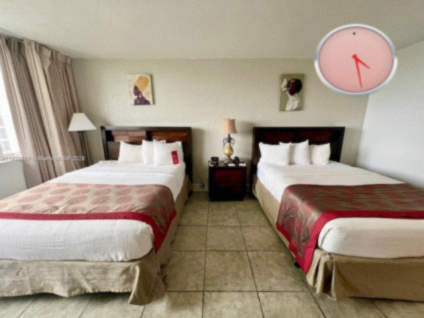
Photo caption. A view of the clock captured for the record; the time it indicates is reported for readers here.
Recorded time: 4:29
